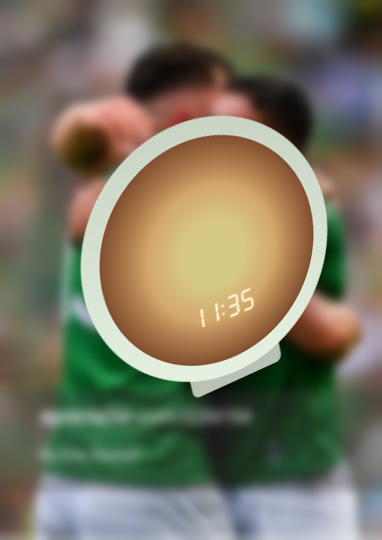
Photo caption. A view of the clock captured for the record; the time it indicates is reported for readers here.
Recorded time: 11:35
